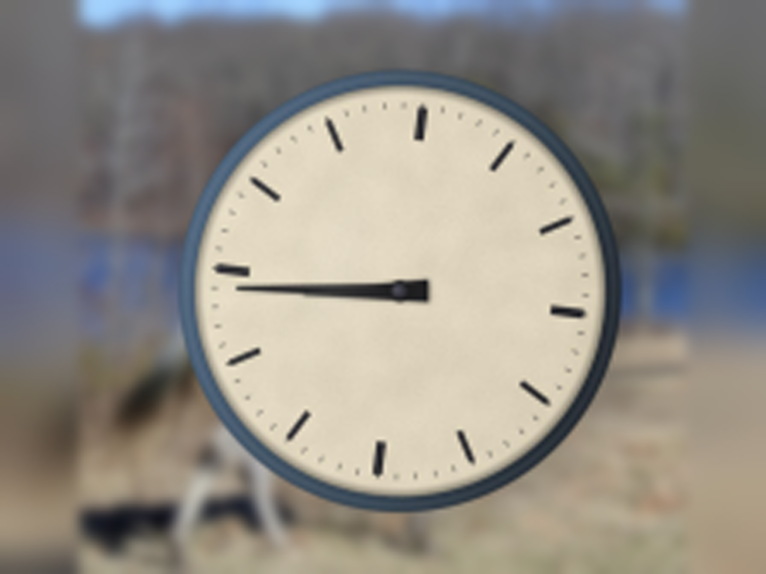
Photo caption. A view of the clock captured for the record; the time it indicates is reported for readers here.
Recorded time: 8:44
